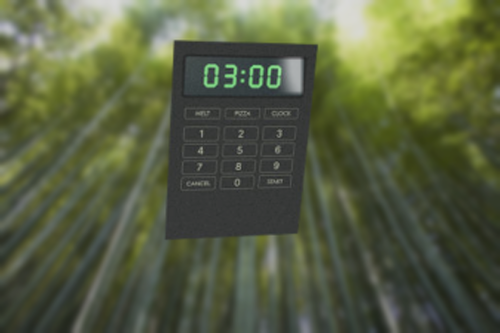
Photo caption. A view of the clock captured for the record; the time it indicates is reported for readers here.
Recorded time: 3:00
